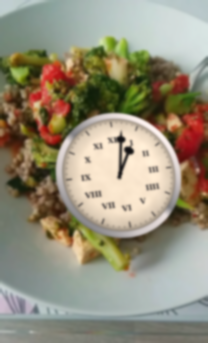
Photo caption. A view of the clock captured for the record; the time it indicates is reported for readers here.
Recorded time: 1:02
